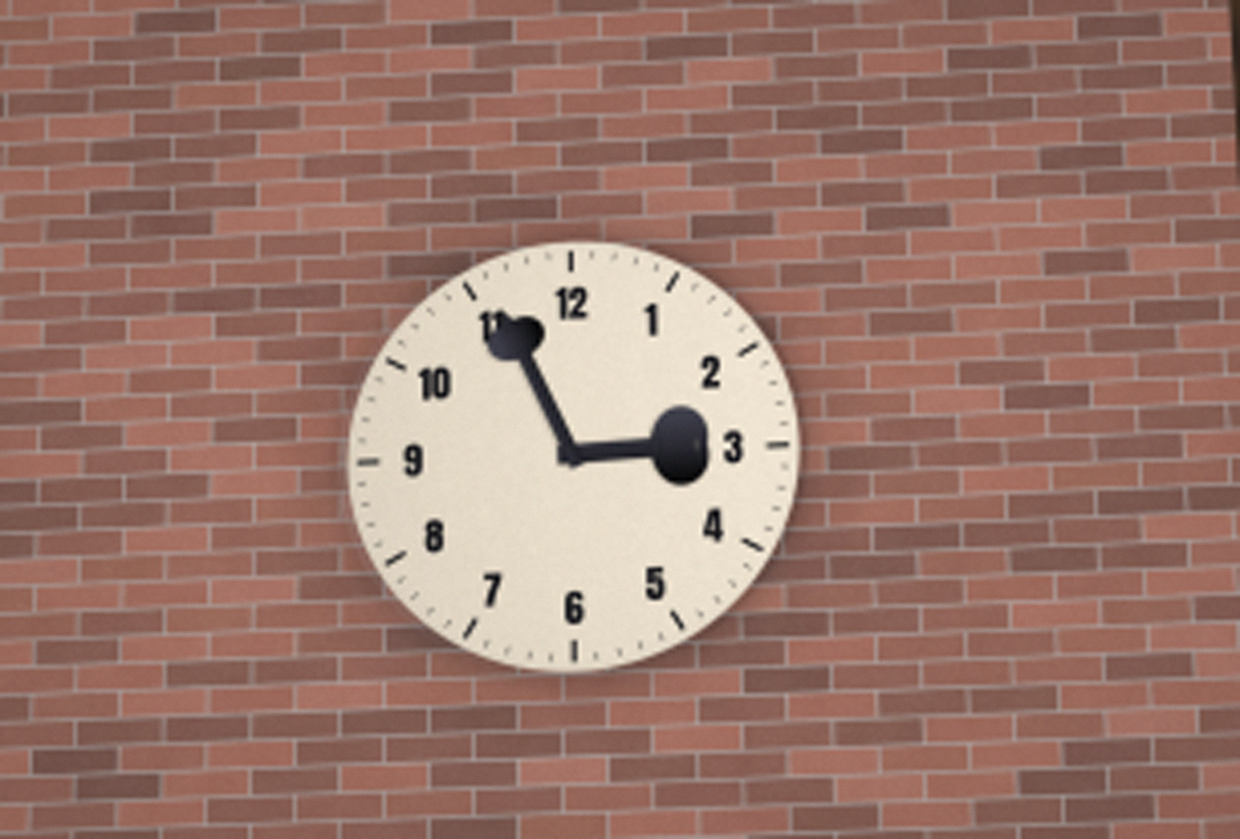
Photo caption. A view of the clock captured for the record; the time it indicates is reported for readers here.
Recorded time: 2:56
